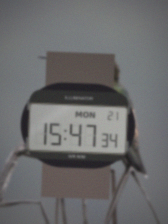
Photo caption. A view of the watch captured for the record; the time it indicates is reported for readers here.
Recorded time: 15:47:34
